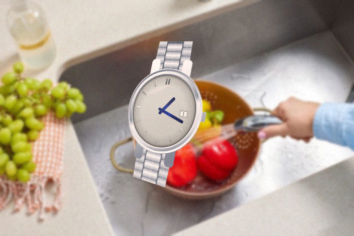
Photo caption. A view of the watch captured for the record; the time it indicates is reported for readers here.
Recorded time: 1:18
